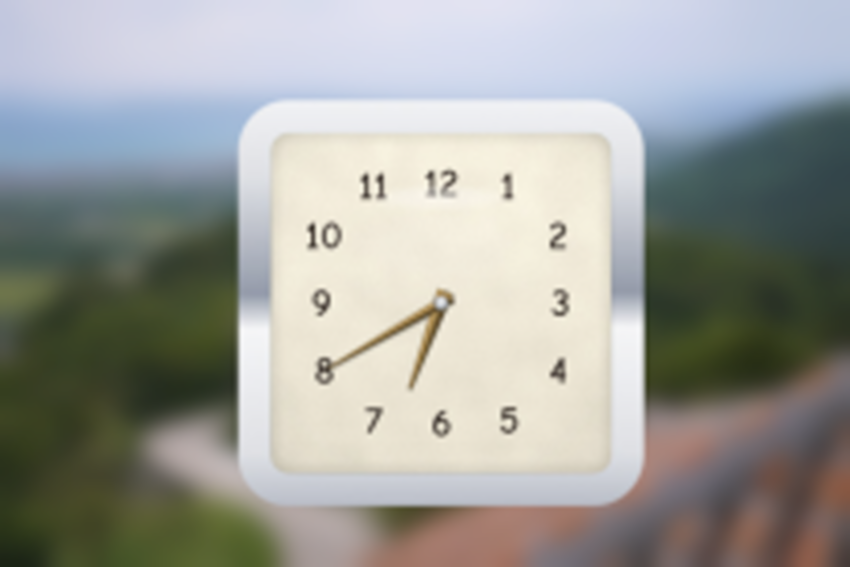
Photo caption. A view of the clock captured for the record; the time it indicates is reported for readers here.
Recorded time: 6:40
